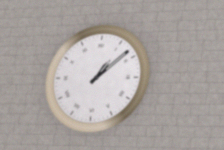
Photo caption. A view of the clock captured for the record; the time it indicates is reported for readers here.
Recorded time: 1:08
